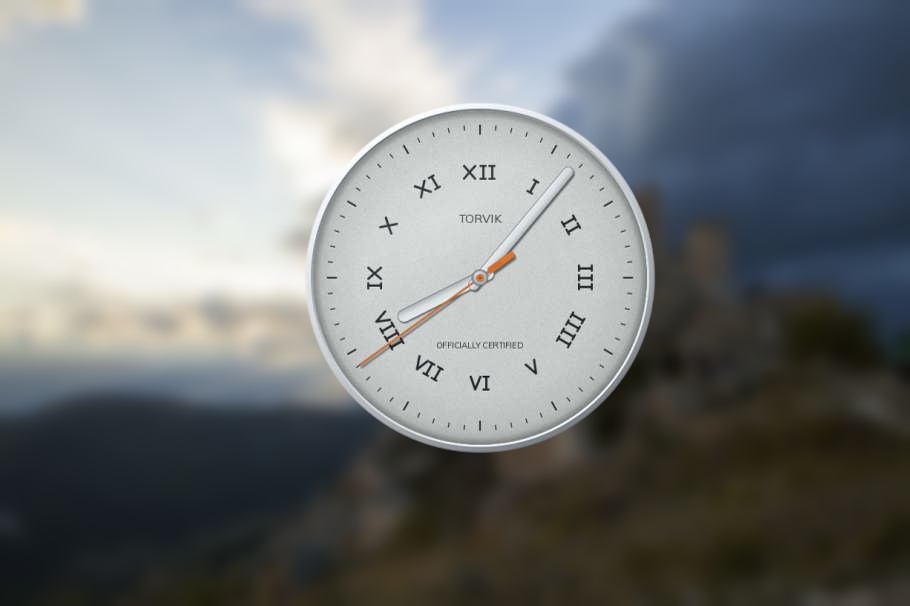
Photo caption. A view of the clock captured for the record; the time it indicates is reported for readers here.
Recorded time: 8:06:39
